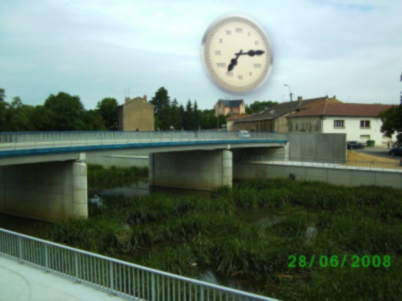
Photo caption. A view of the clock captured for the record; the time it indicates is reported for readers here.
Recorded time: 7:14
